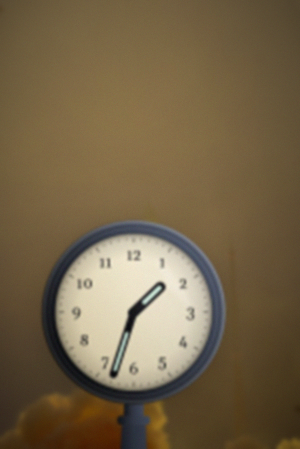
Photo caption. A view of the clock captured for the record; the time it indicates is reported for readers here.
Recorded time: 1:33
